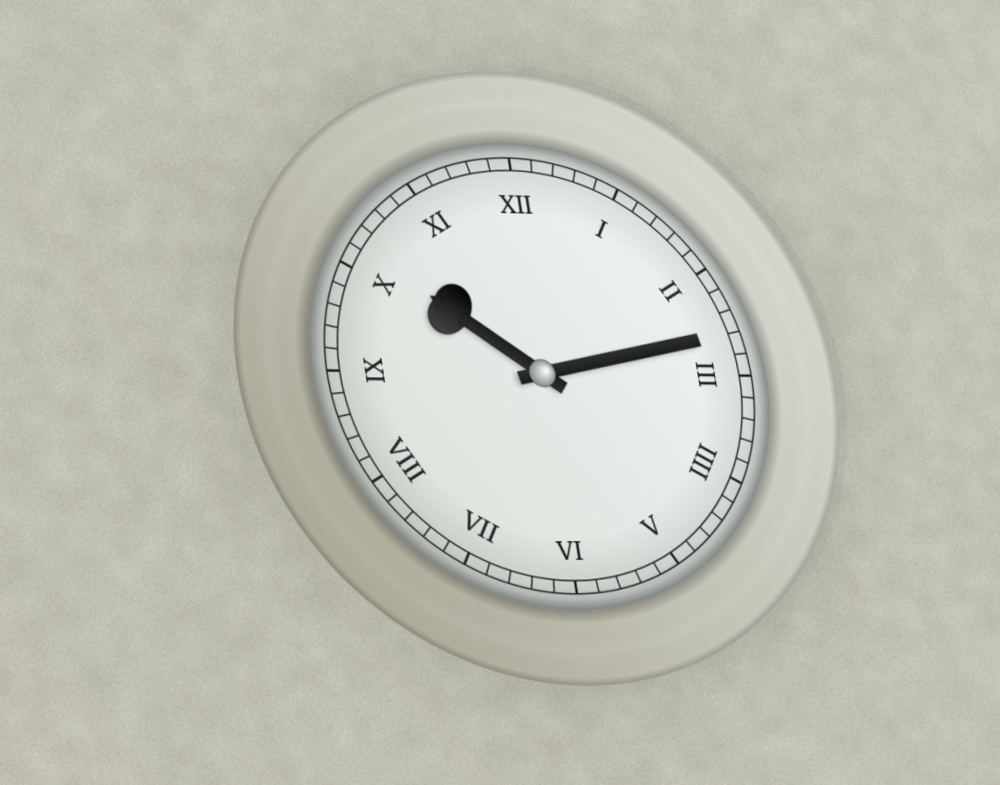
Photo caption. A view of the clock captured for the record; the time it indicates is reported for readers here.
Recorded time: 10:13
